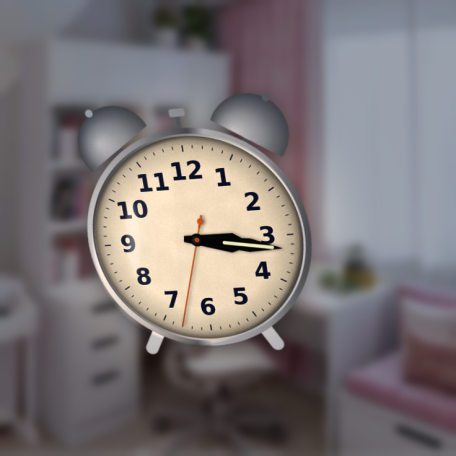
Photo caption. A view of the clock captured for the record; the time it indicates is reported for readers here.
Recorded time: 3:16:33
